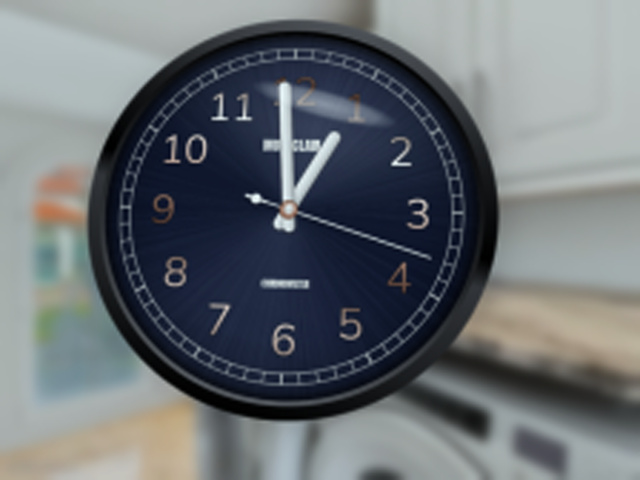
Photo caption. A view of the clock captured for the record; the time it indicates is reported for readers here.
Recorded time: 12:59:18
